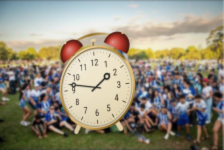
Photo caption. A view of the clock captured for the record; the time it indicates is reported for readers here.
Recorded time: 1:47
